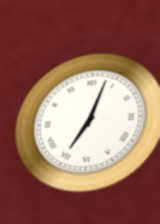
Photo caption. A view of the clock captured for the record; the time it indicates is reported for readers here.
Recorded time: 7:03
